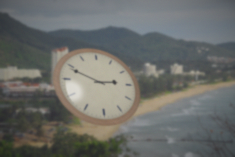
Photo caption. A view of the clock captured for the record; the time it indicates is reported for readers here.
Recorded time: 2:49
